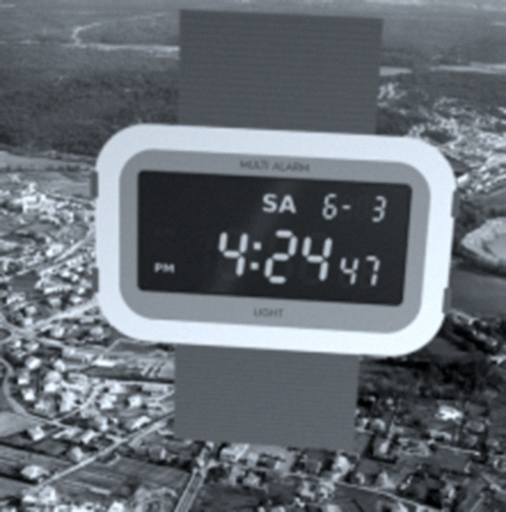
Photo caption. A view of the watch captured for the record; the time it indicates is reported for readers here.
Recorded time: 4:24:47
